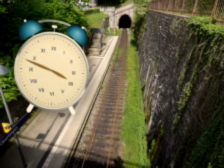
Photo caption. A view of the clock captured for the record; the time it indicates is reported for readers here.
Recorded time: 3:48
